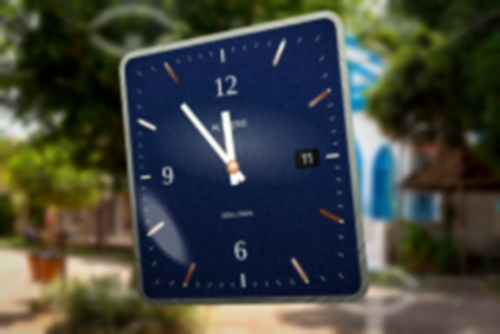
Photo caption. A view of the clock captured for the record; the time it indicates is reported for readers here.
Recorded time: 11:54
